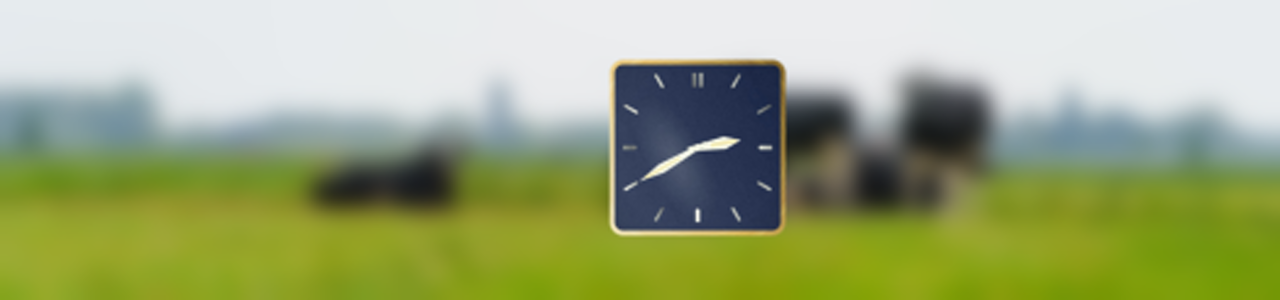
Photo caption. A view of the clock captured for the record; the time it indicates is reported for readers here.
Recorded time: 2:40
